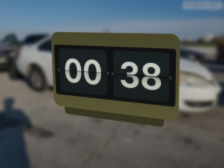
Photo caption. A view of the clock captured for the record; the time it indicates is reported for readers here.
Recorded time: 0:38
